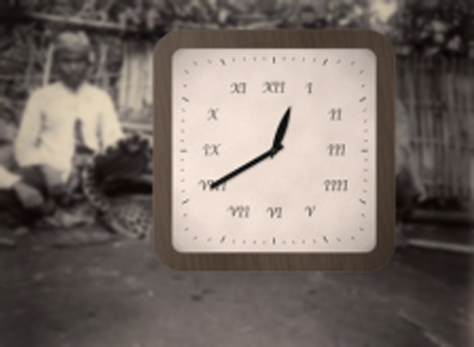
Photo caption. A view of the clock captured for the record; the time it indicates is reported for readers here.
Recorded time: 12:40
